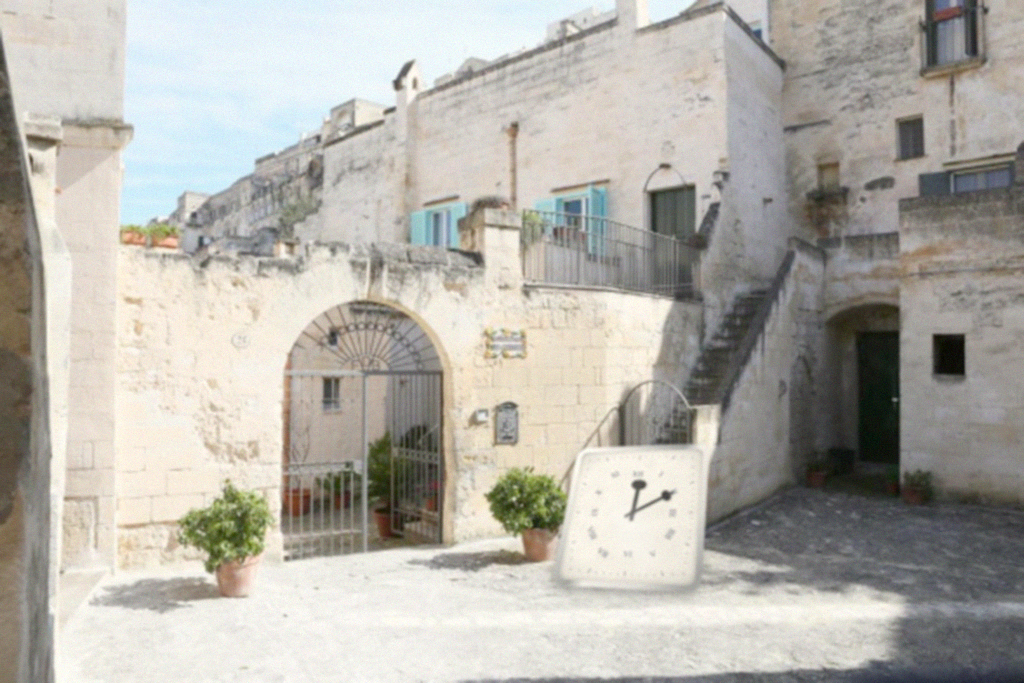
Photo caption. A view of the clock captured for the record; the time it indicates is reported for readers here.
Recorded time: 12:10
